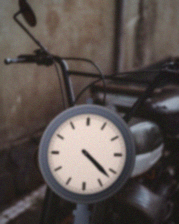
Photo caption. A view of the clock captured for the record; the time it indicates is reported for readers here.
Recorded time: 4:22
